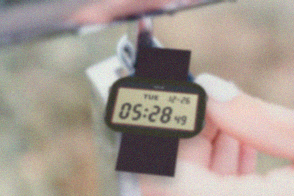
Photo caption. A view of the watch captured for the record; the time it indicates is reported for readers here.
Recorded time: 5:28
